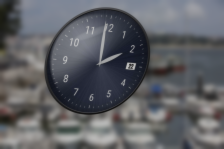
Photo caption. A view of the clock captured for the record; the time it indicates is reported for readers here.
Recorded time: 1:59
